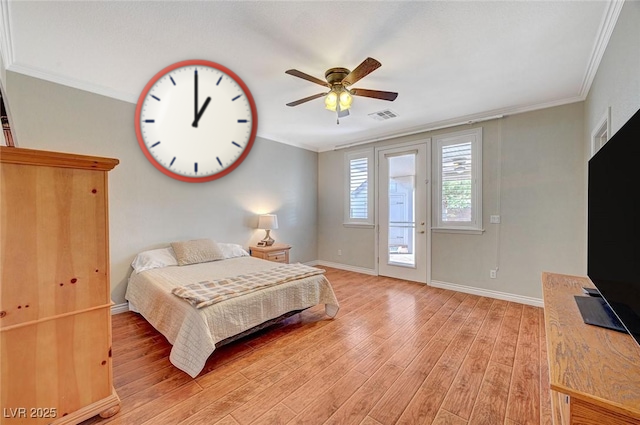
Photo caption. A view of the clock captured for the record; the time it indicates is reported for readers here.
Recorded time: 1:00
